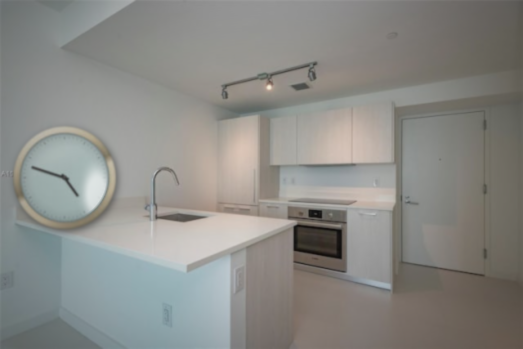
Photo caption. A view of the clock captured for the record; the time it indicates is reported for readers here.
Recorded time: 4:48
